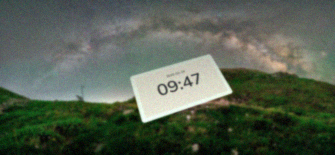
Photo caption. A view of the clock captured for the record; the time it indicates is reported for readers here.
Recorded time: 9:47
